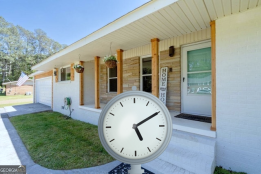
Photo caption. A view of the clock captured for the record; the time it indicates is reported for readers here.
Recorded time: 5:10
